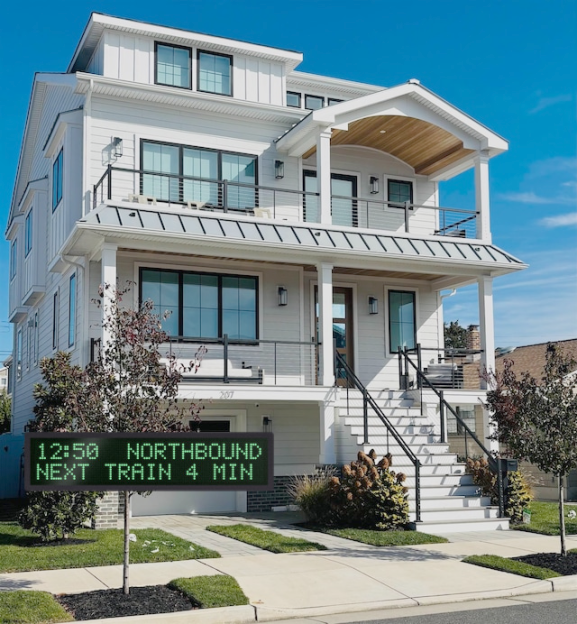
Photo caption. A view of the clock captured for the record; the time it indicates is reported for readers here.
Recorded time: 12:50
